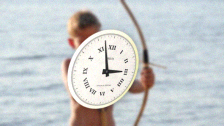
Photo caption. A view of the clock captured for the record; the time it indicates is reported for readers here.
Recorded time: 2:57
